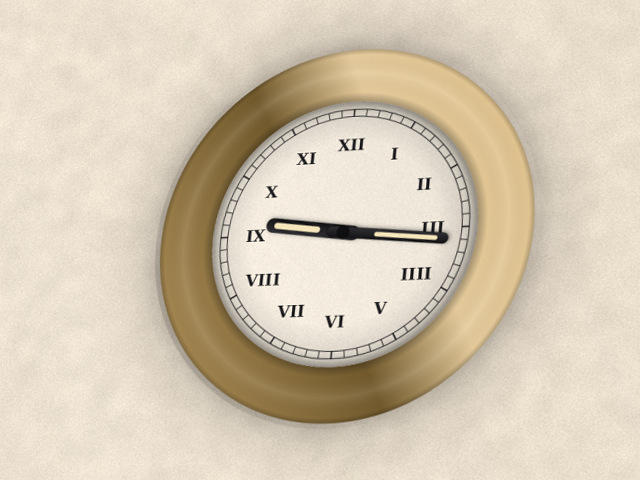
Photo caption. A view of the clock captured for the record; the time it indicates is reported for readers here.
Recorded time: 9:16
